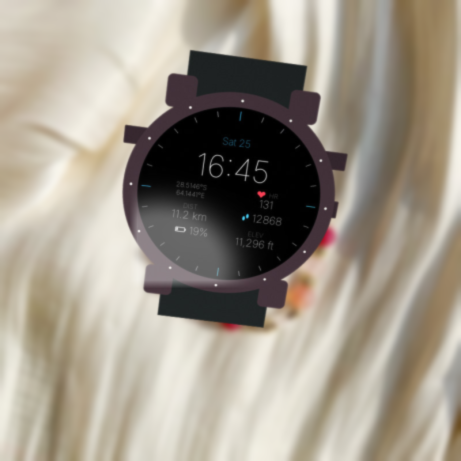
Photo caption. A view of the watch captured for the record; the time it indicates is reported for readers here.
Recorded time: 16:45
